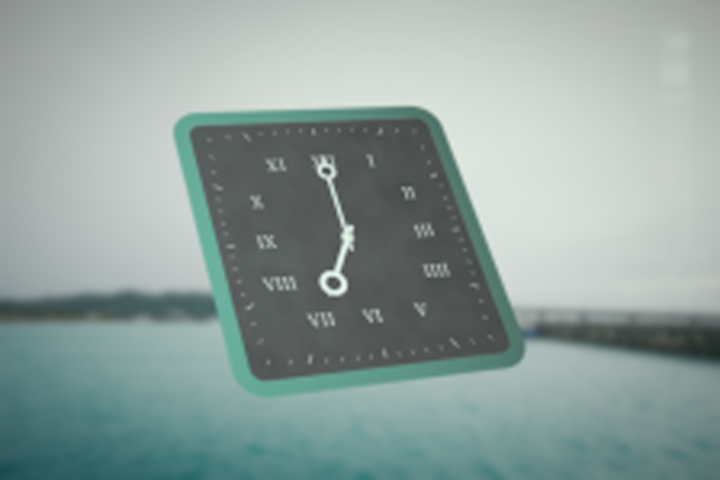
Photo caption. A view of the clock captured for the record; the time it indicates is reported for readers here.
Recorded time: 7:00
